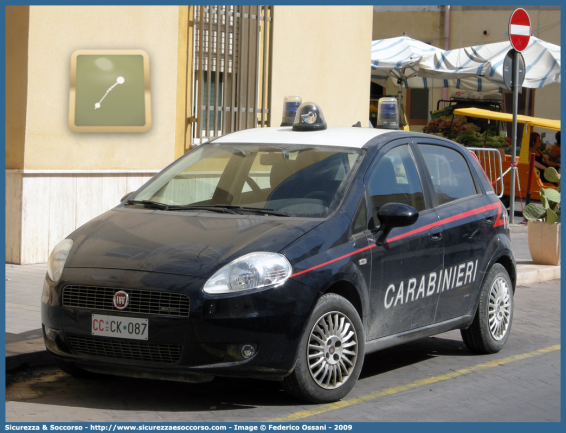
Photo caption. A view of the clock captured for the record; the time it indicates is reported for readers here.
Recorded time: 1:36
